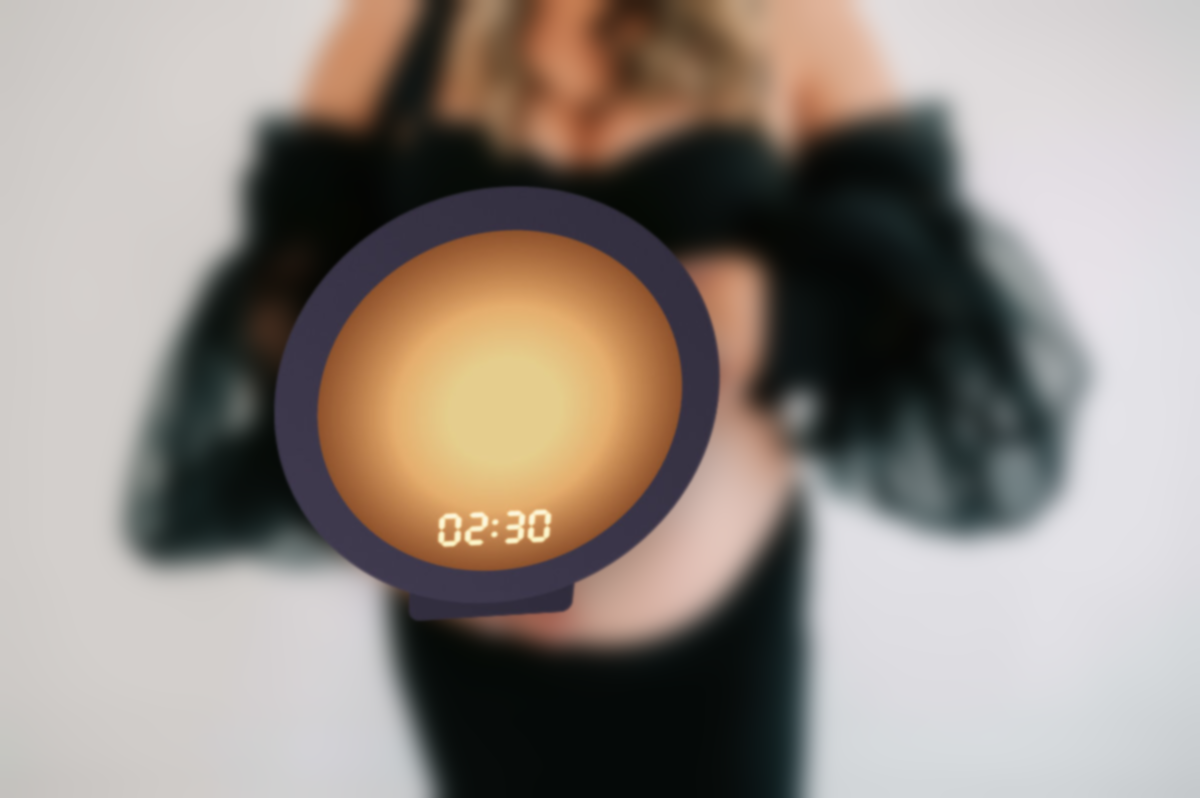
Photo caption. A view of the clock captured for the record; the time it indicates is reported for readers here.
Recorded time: 2:30
